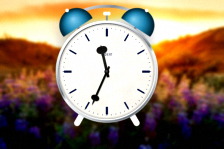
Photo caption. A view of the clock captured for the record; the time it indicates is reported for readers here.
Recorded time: 11:34
